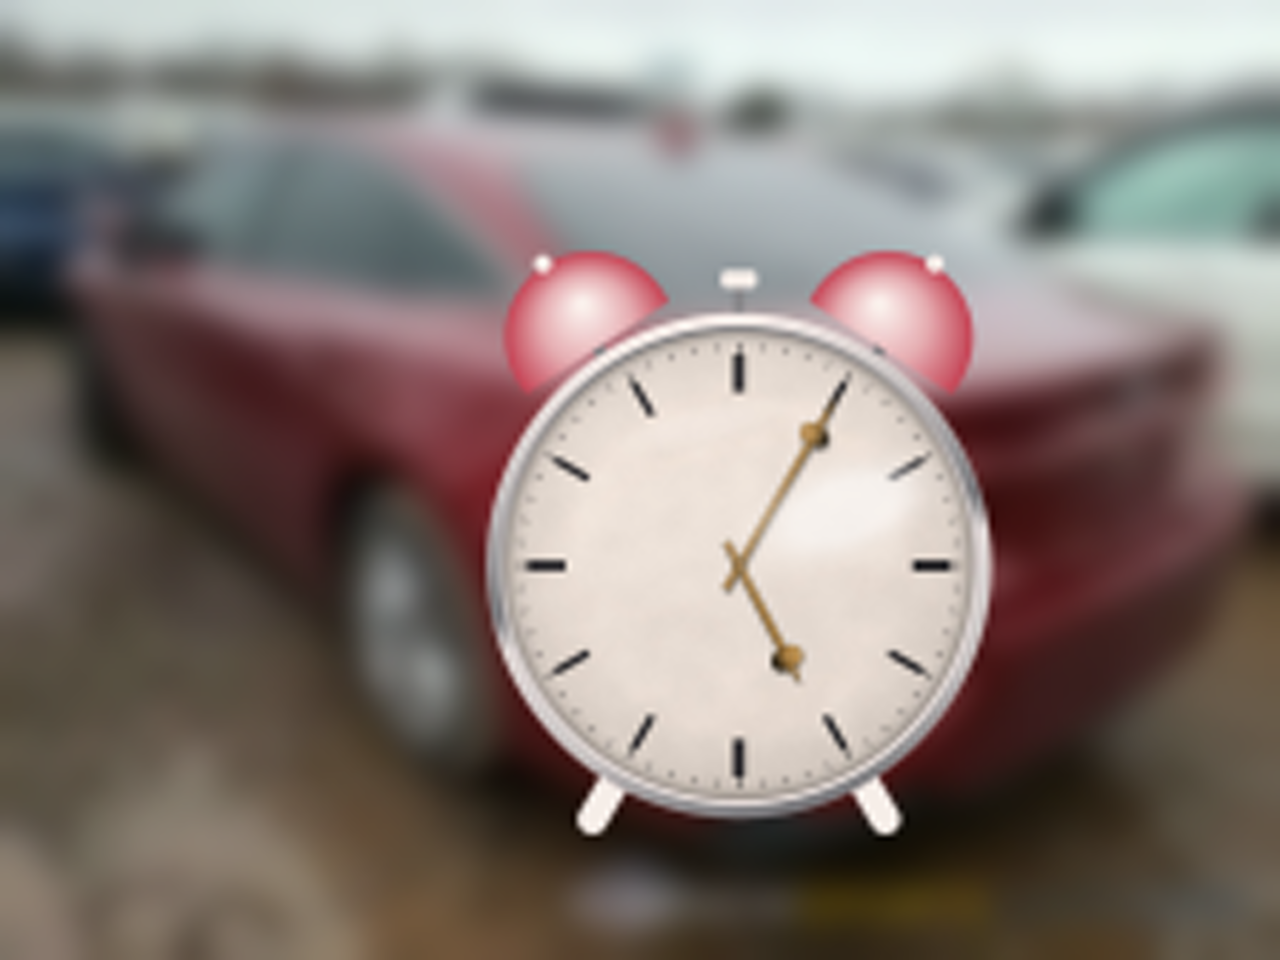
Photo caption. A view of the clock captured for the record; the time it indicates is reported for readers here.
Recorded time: 5:05
